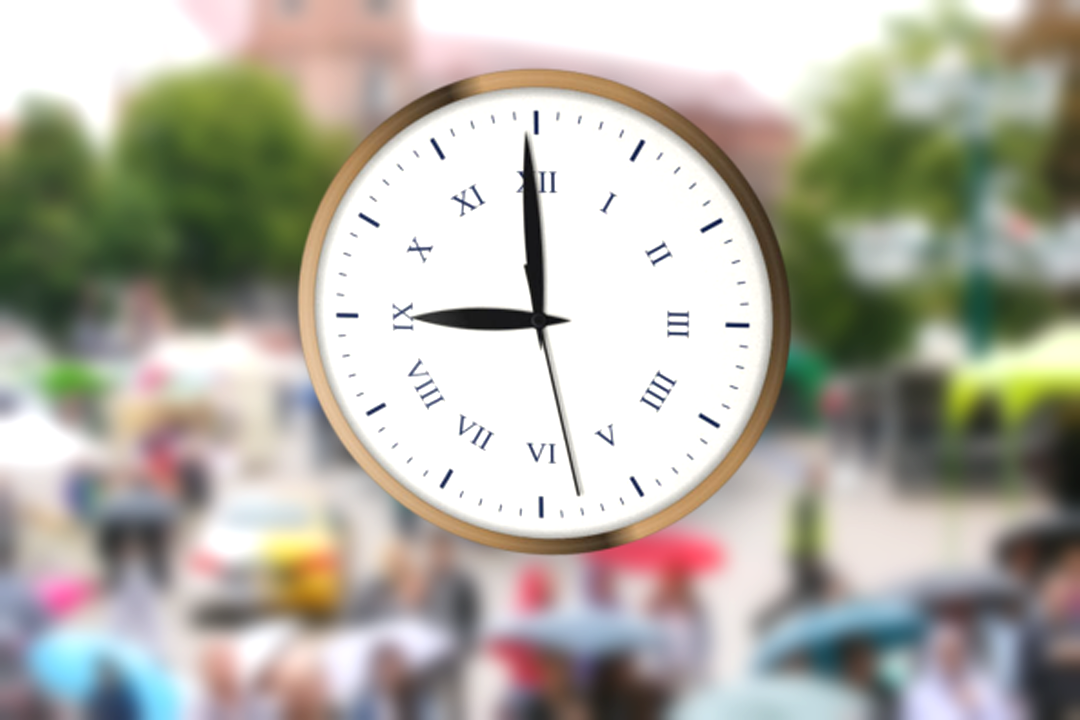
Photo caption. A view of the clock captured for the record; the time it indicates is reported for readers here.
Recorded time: 8:59:28
